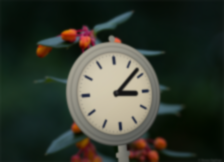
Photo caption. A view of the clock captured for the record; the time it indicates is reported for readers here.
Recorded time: 3:08
